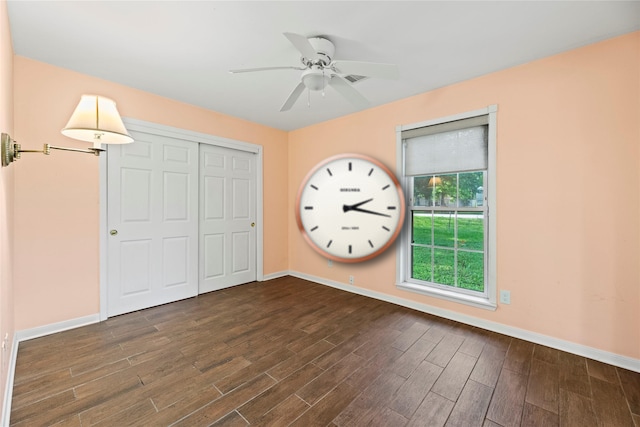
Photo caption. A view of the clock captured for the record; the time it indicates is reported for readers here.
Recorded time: 2:17
